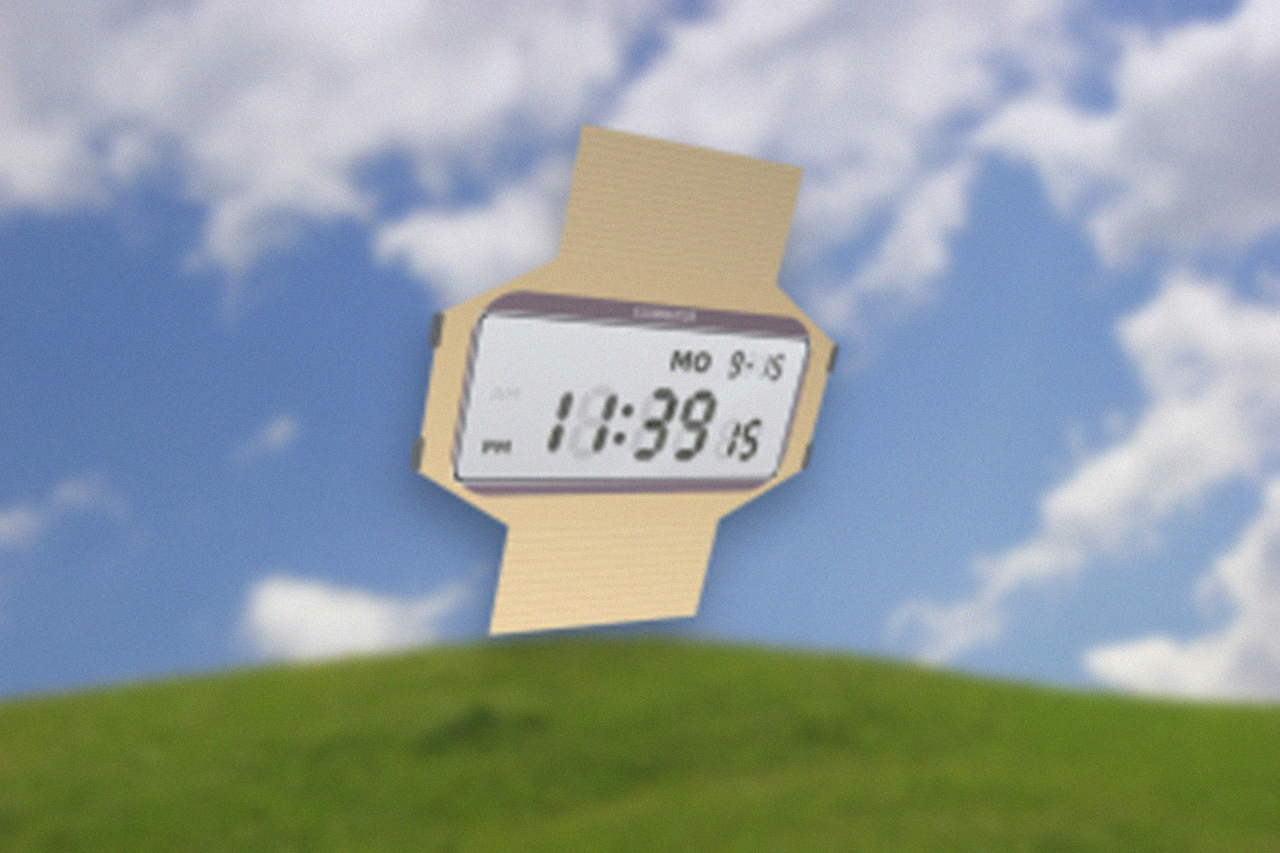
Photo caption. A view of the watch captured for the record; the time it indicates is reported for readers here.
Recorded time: 11:39:15
